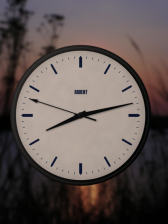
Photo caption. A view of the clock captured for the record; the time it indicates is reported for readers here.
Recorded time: 8:12:48
